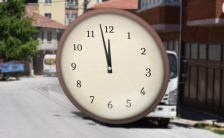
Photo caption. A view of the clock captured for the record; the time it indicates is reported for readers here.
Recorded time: 11:58
